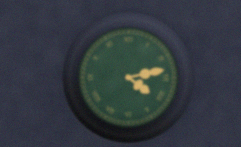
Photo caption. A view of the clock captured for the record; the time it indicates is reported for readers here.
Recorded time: 4:13
